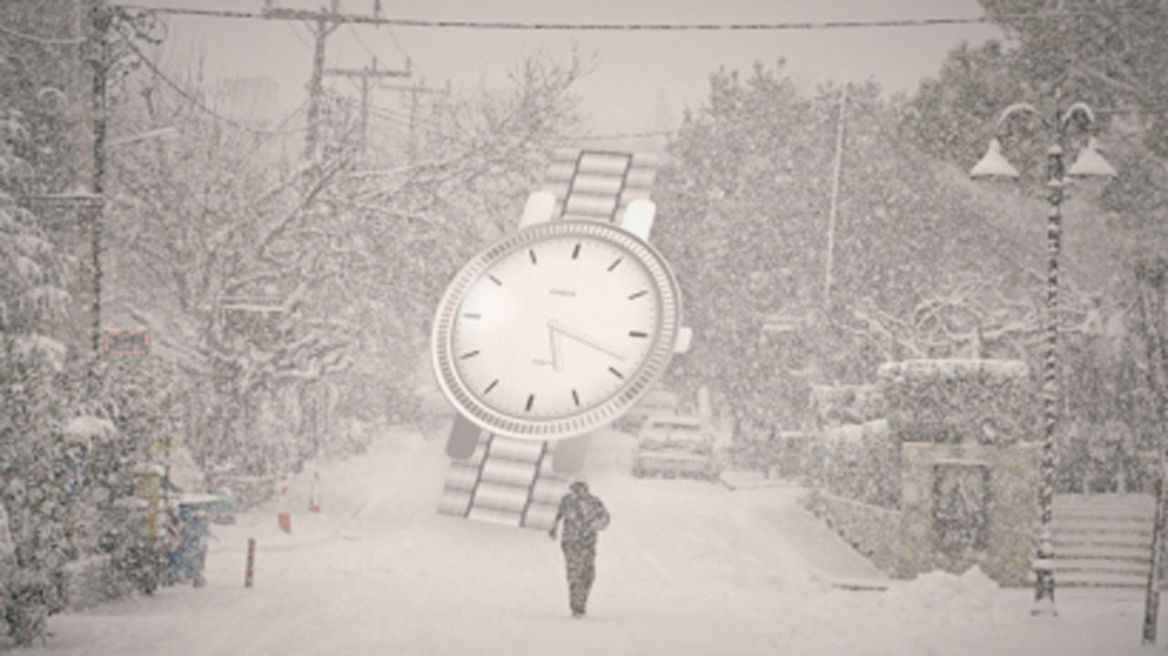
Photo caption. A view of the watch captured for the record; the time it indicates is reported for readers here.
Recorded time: 5:18
